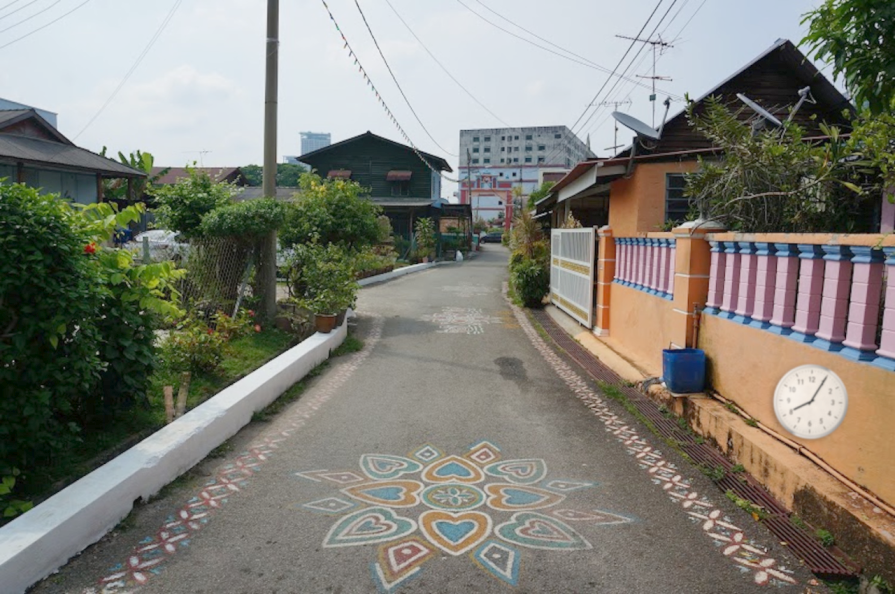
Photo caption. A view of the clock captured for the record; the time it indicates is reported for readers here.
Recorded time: 8:05
